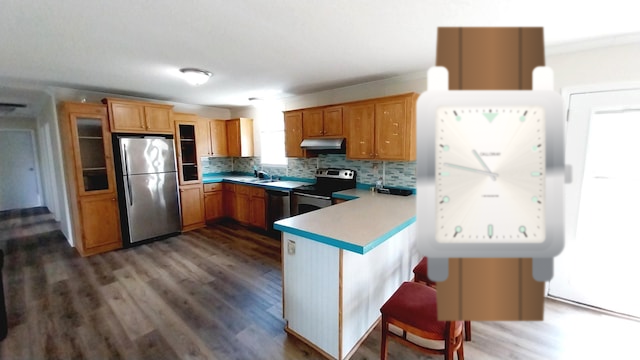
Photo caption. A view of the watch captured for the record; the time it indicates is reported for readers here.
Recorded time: 10:47
